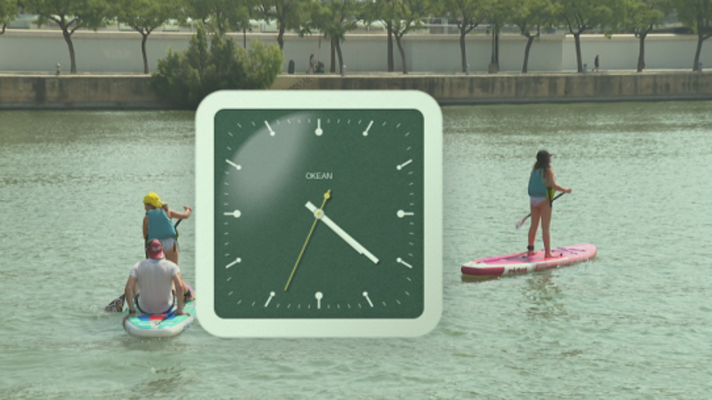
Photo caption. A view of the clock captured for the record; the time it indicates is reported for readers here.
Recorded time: 4:21:34
